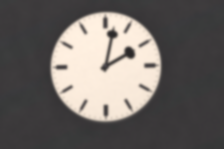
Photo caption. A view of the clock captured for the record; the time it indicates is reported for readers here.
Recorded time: 2:02
